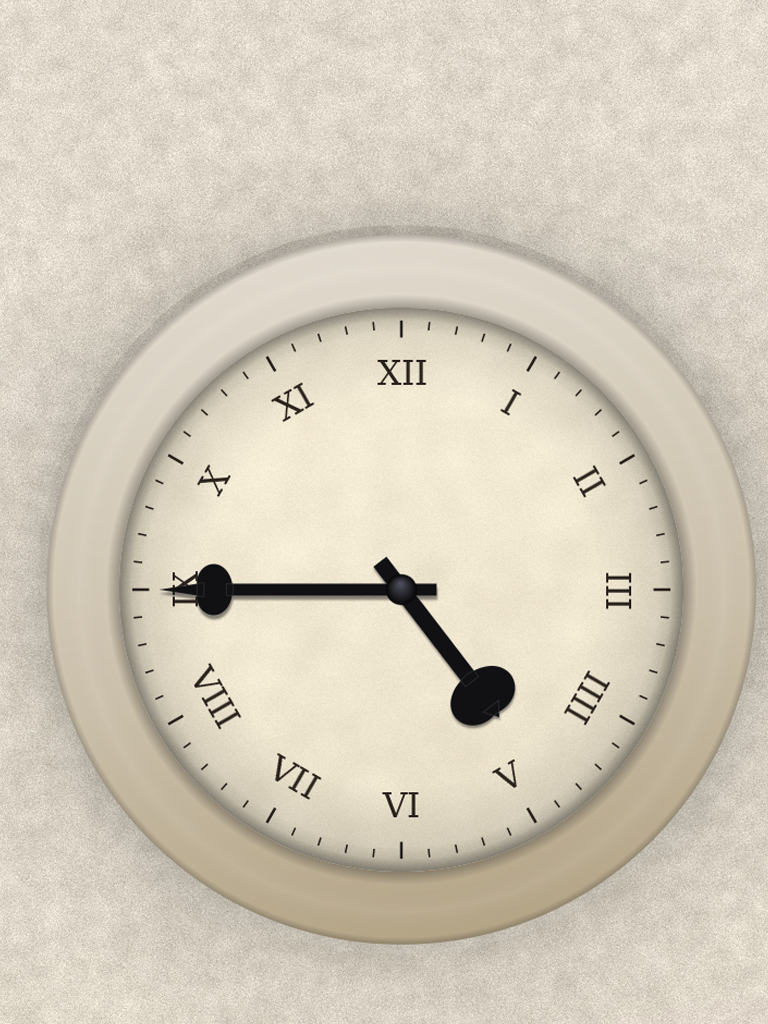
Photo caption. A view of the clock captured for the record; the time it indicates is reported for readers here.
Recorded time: 4:45
